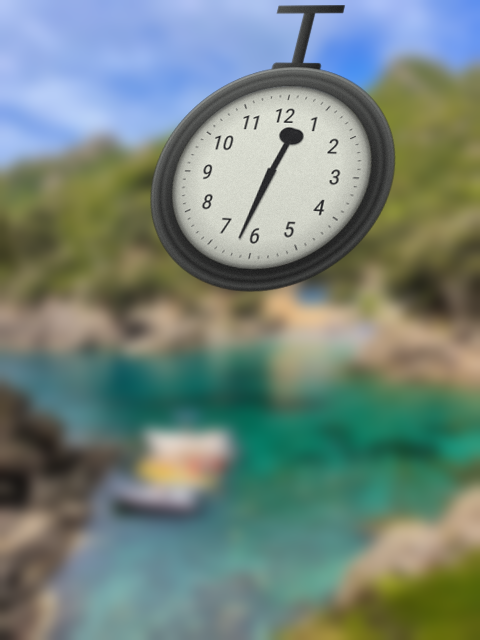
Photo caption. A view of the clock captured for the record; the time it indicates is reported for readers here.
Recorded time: 12:32
